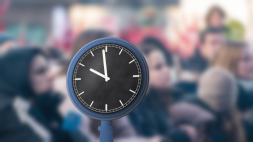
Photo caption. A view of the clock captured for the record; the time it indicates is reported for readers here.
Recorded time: 9:59
